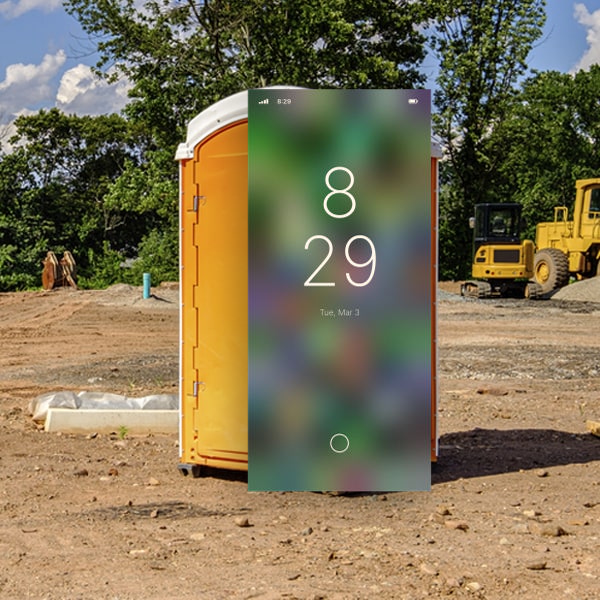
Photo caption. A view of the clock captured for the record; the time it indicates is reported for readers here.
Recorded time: 8:29
